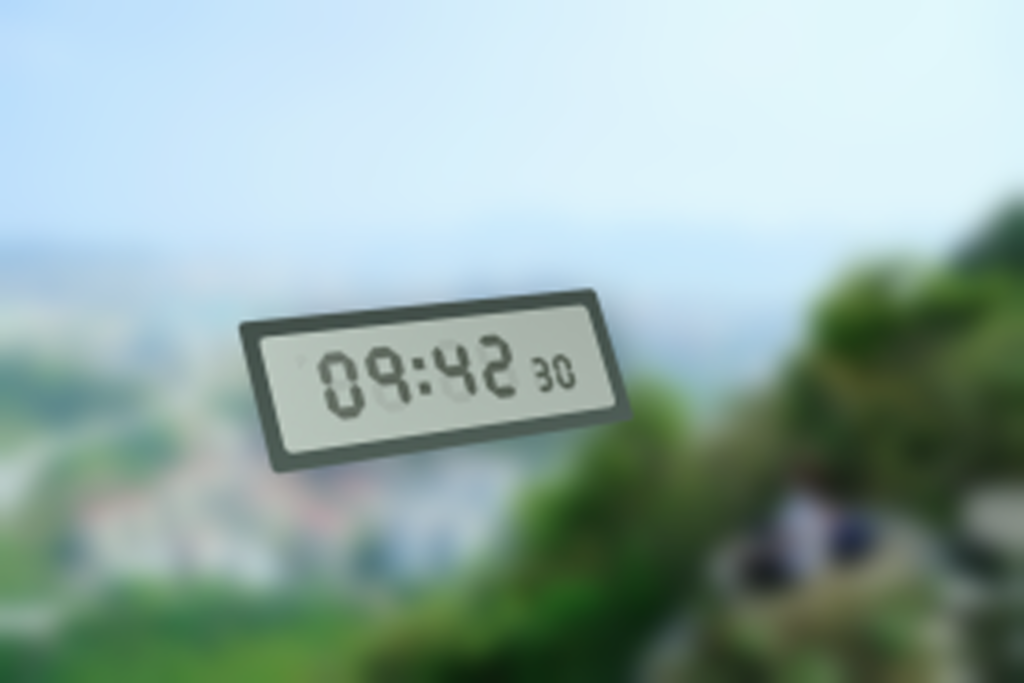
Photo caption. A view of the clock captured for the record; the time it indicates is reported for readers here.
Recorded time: 9:42:30
